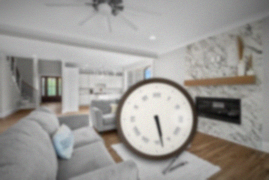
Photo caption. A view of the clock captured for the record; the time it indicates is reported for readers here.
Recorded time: 5:28
